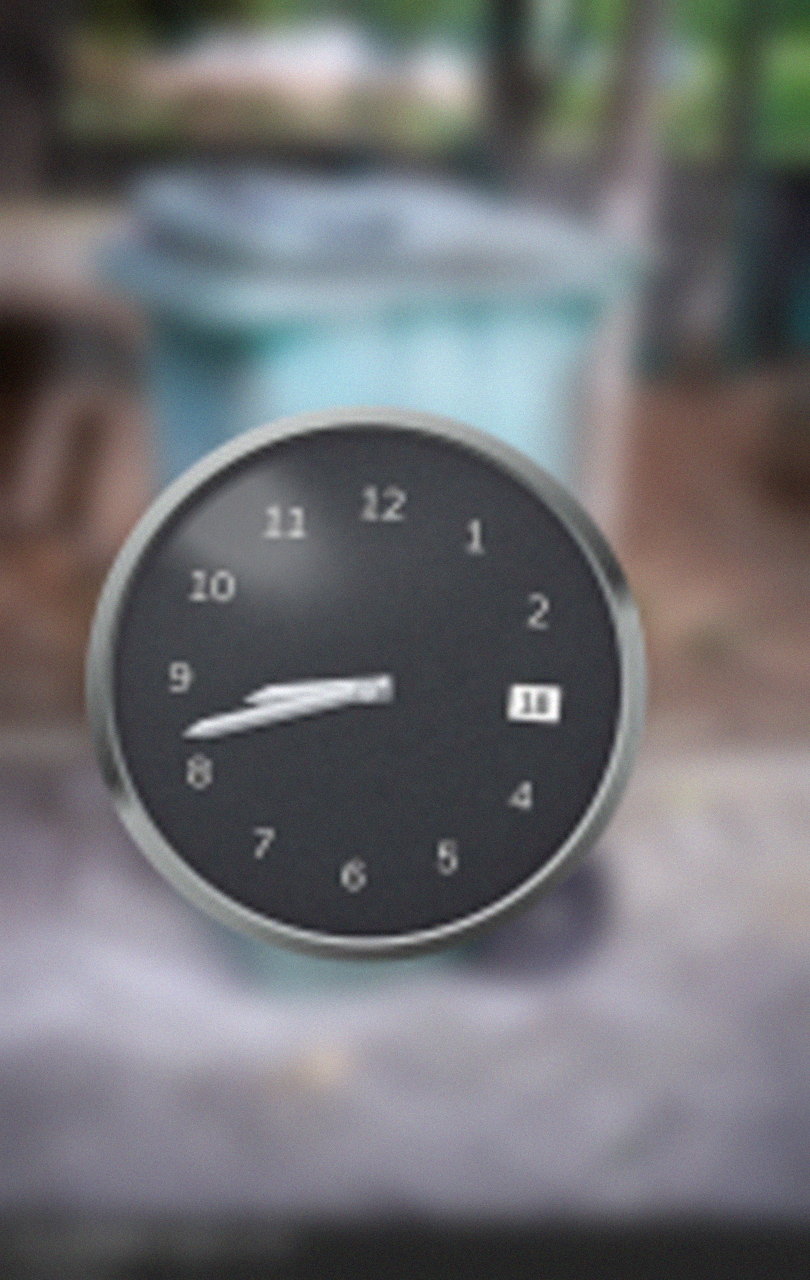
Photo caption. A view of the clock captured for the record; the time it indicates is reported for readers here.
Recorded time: 8:42
